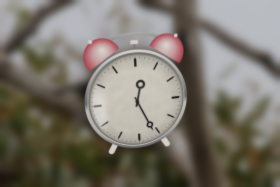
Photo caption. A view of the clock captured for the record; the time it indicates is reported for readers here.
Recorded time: 12:26
